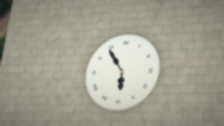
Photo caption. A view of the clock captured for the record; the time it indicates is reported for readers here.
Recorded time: 5:54
